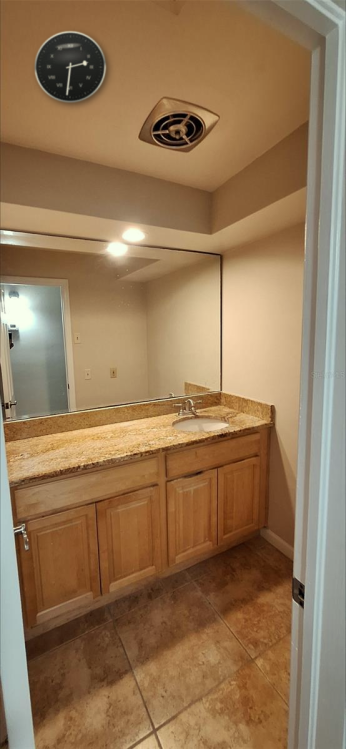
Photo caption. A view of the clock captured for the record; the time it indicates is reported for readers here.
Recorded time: 2:31
